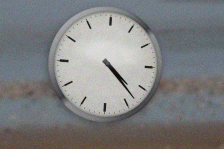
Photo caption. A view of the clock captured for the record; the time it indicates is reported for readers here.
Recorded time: 4:23
